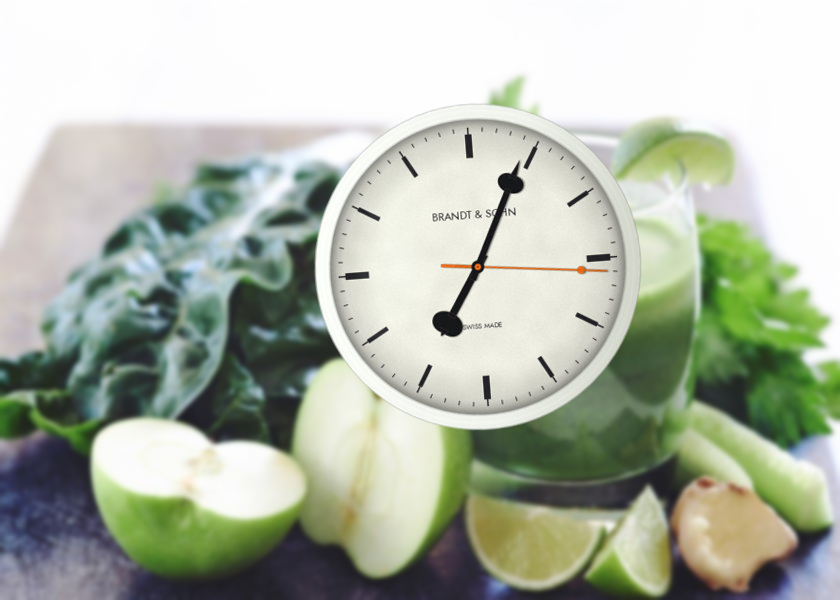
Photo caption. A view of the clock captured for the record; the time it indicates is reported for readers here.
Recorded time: 7:04:16
